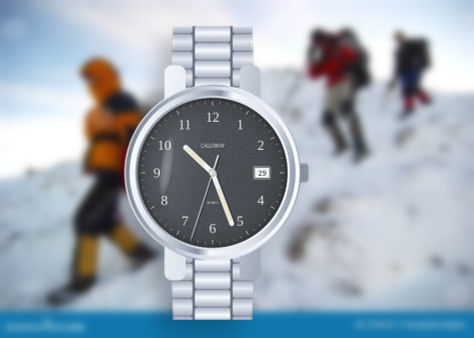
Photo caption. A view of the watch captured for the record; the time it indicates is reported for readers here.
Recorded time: 10:26:33
